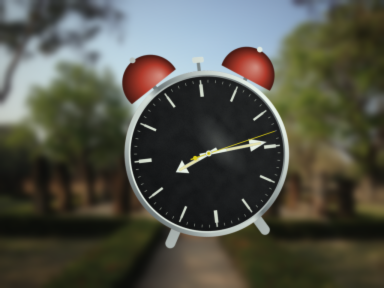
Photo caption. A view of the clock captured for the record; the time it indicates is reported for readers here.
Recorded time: 8:14:13
